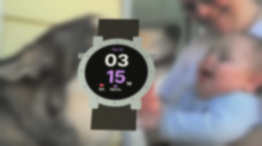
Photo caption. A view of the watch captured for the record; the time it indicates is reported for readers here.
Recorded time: 3:15
